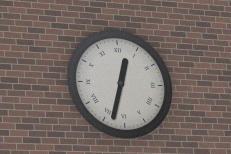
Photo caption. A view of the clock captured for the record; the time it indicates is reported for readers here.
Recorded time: 12:33
